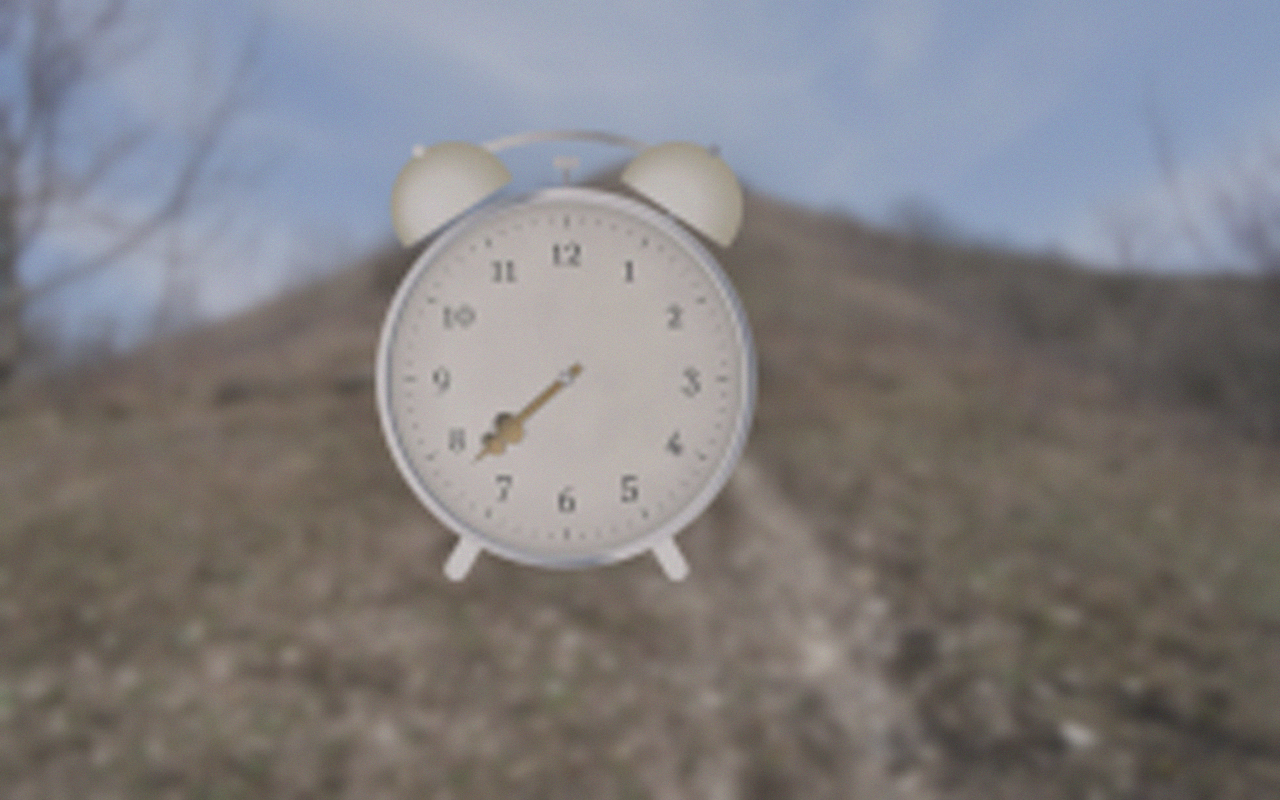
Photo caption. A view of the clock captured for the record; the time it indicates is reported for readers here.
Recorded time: 7:38
